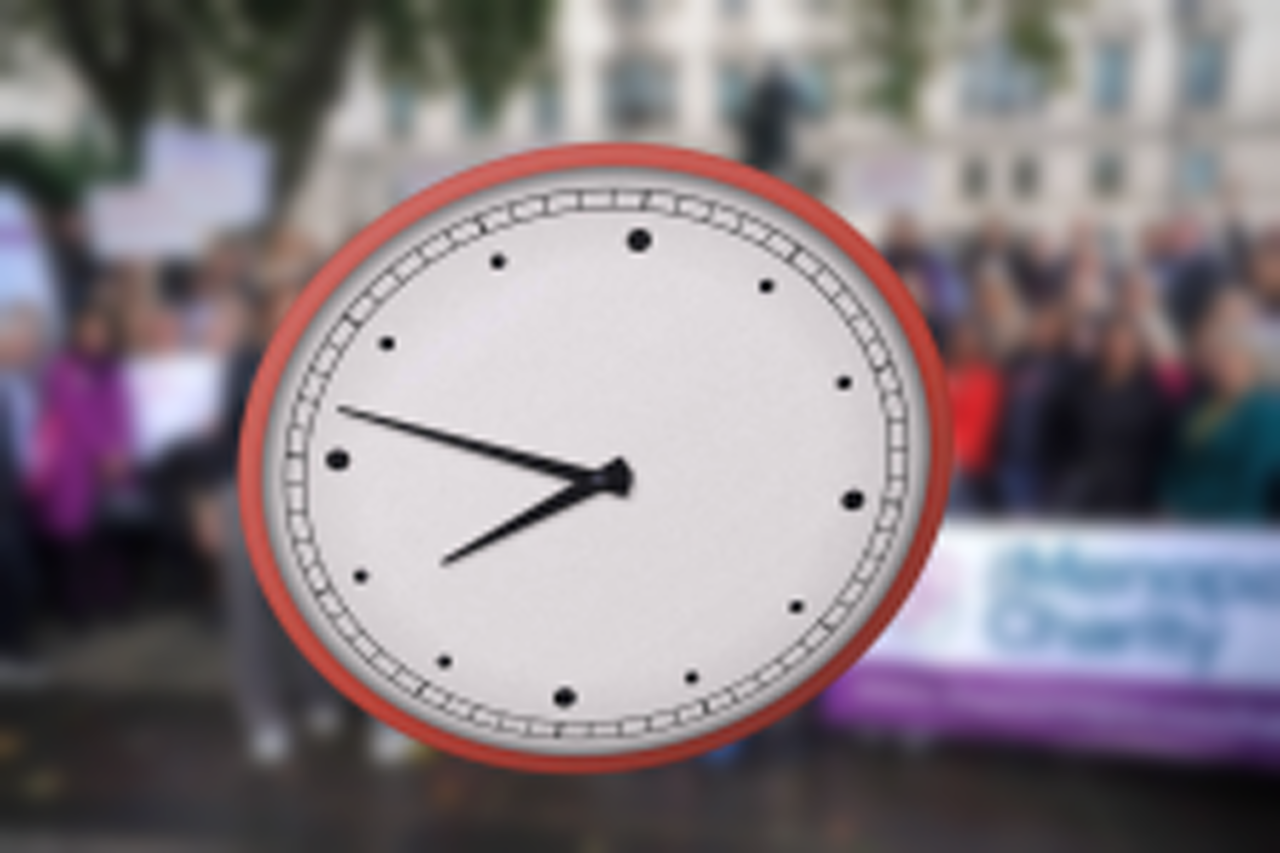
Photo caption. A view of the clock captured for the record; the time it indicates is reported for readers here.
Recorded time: 7:47
